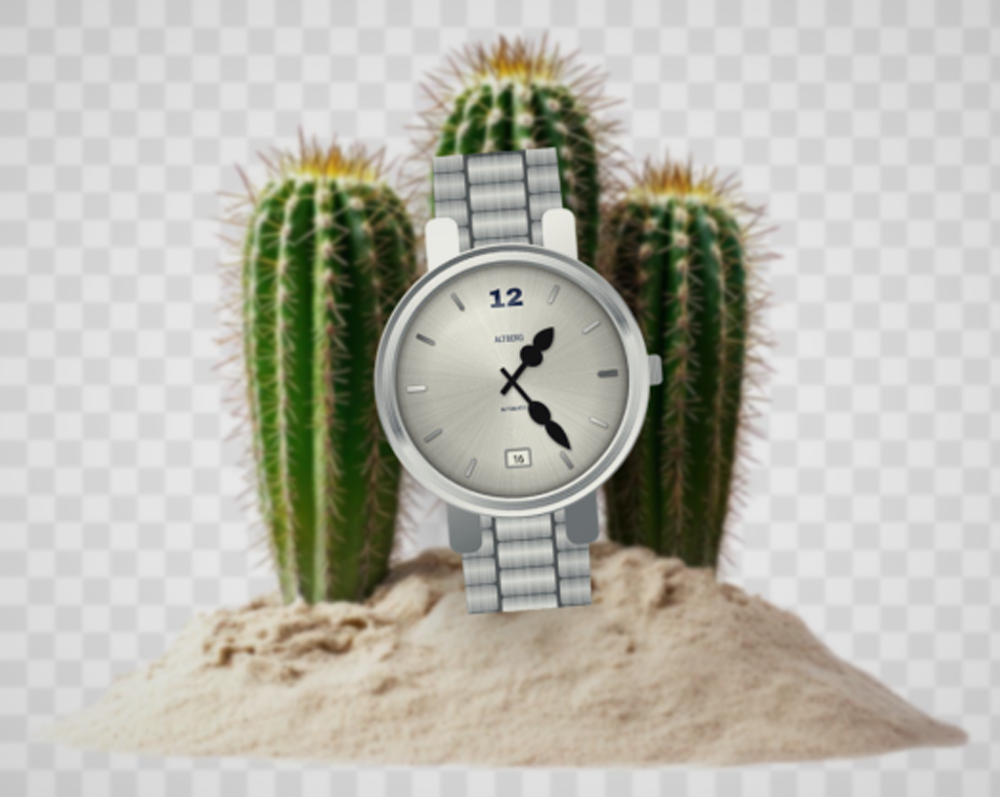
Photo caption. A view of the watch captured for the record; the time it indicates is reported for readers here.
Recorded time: 1:24
